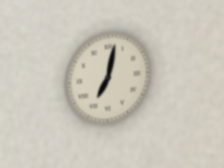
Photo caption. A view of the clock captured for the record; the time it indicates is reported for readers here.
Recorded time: 7:02
